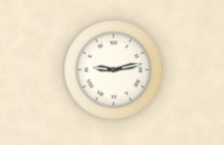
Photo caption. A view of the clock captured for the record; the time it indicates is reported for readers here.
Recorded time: 9:13
